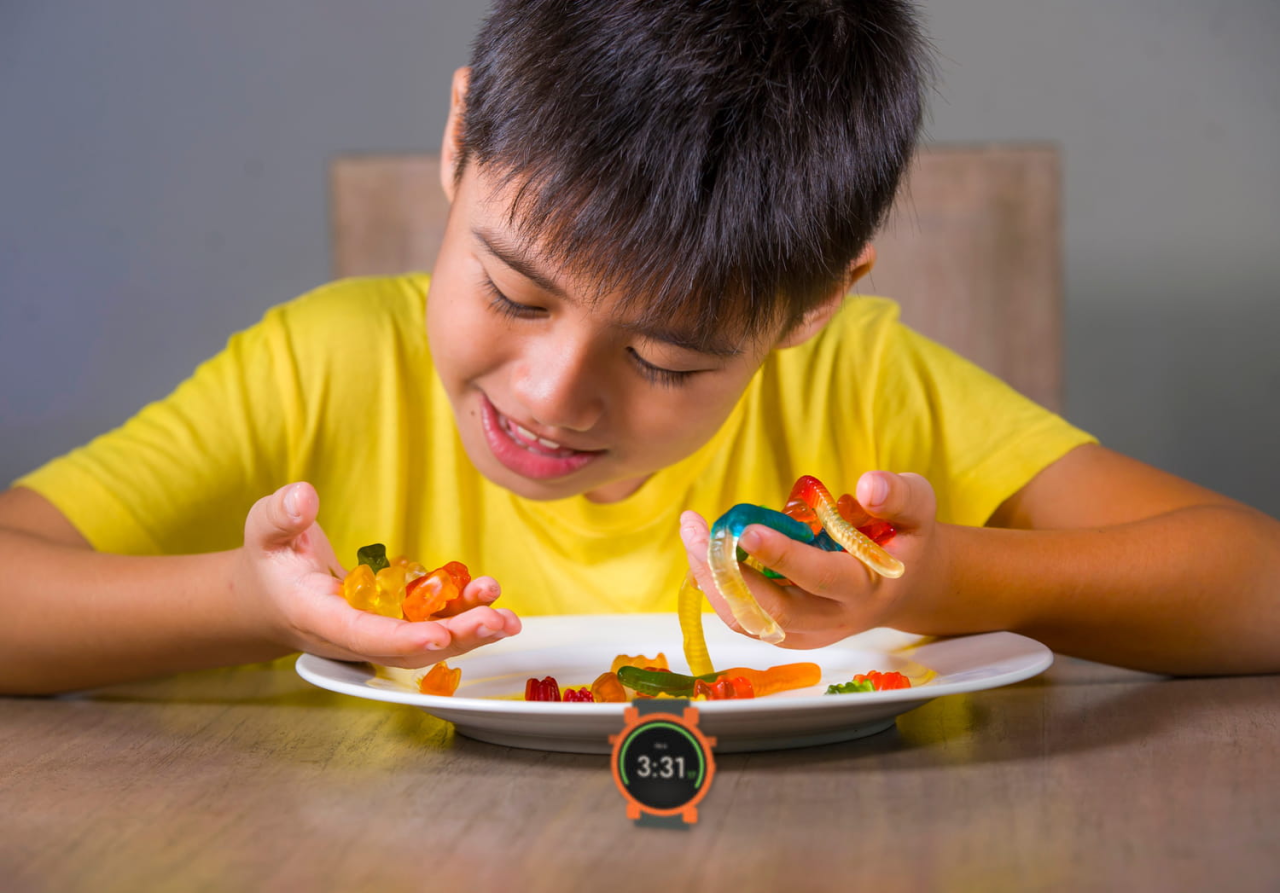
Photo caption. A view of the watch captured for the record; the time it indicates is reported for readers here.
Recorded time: 3:31
